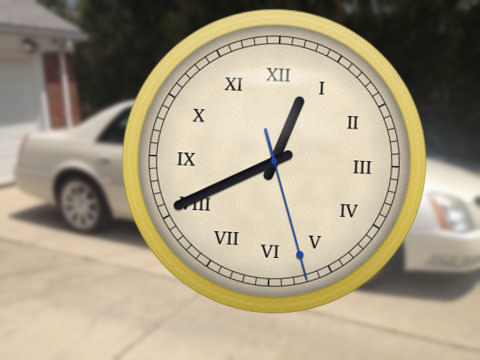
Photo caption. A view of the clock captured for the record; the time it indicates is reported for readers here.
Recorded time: 12:40:27
